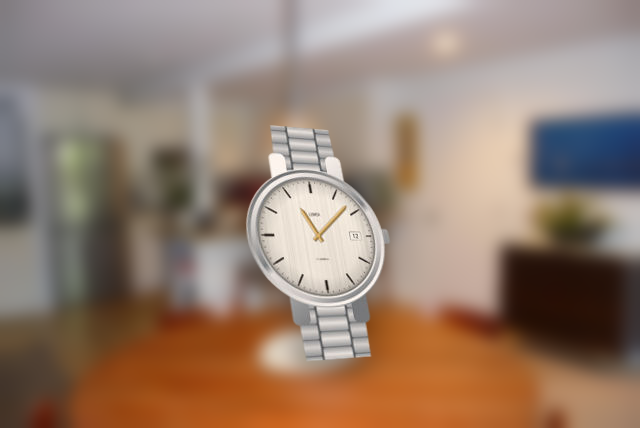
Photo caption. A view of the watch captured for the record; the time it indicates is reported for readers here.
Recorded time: 11:08
